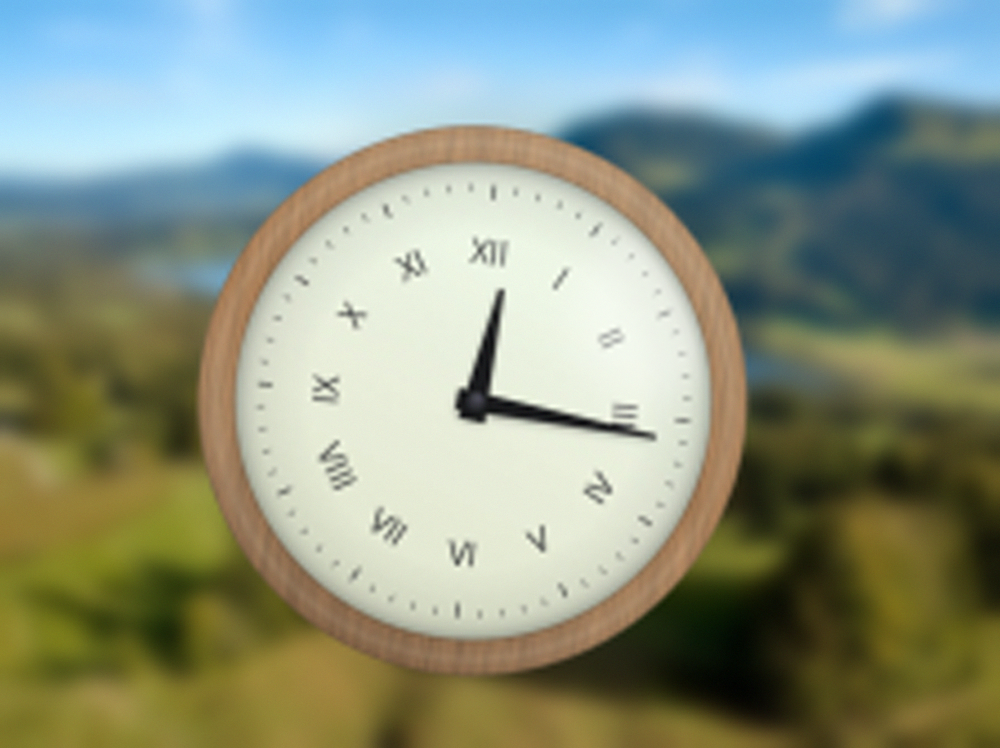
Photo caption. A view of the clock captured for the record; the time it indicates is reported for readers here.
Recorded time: 12:16
